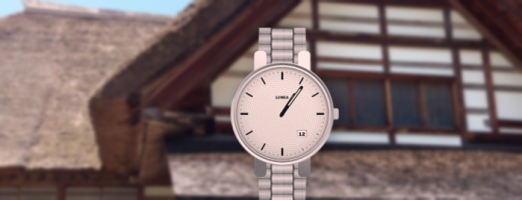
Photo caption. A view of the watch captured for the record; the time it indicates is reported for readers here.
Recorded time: 1:06
